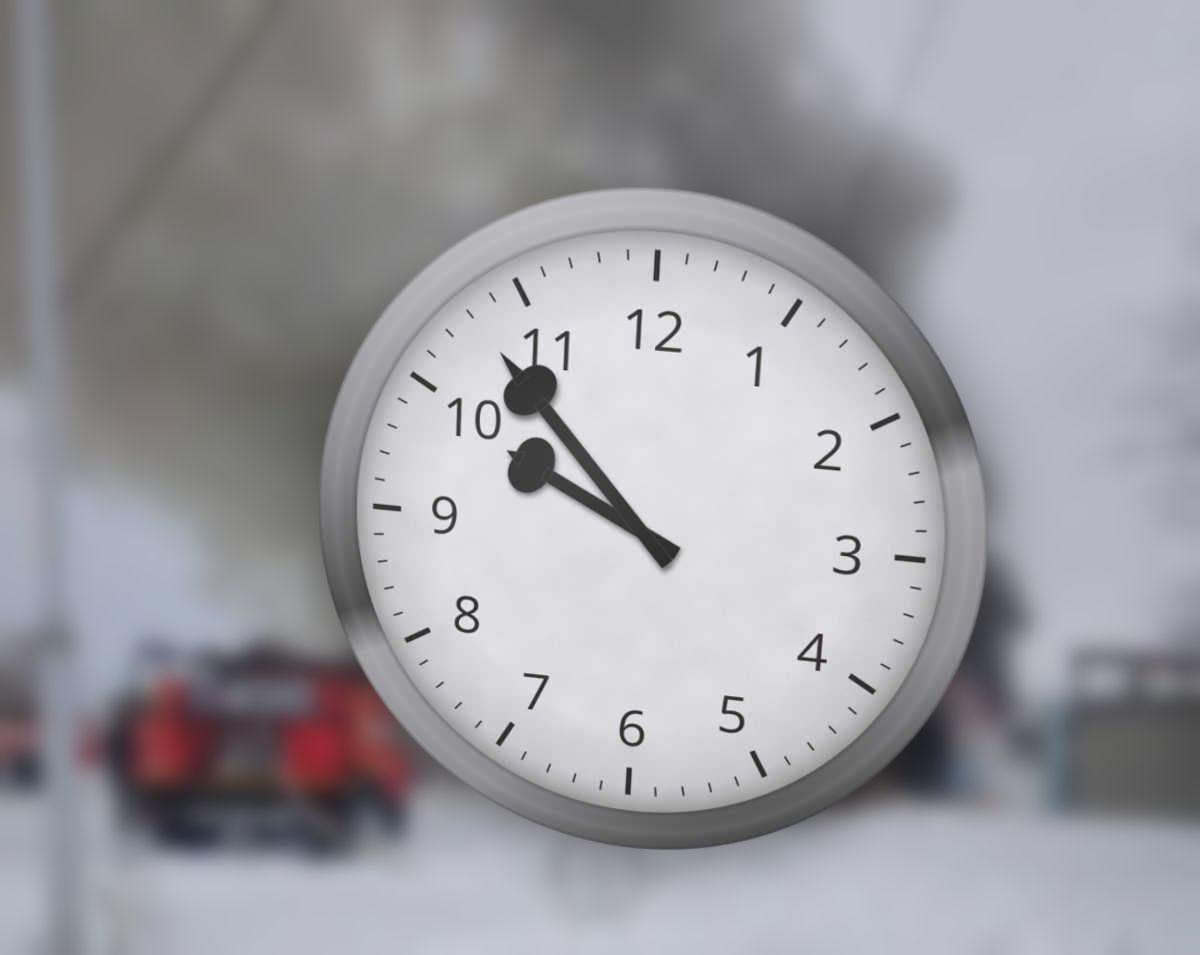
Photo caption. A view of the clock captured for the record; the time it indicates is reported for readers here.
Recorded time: 9:53
